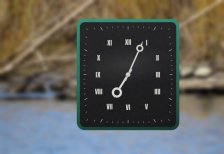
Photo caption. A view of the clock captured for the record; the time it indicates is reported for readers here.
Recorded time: 7:04
